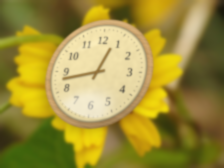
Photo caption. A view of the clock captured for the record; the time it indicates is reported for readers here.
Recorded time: 12:43
